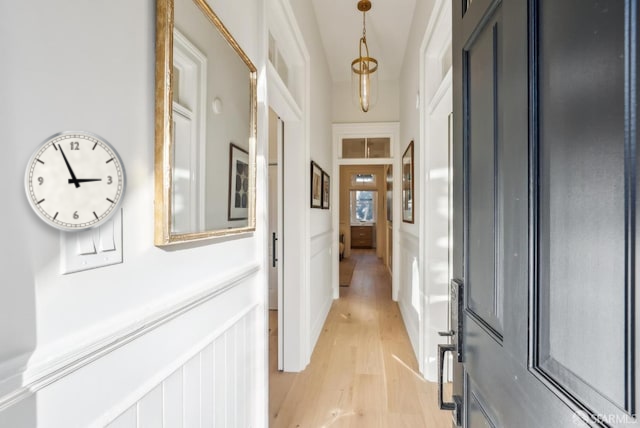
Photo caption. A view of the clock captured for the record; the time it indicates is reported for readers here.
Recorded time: 2:56
